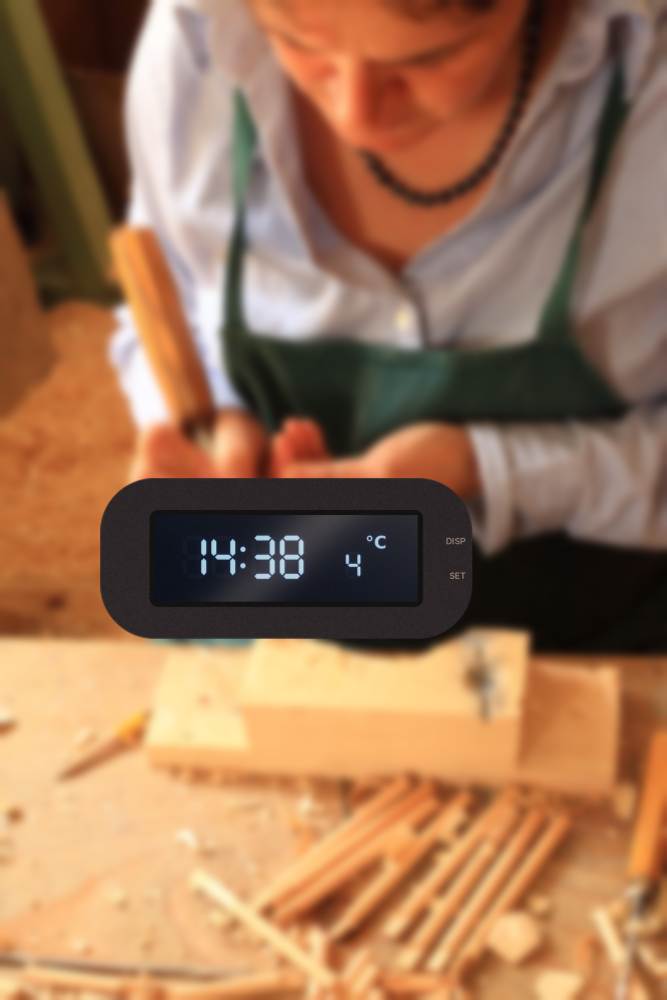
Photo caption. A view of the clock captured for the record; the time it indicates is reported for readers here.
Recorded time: 14:38
